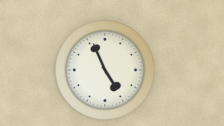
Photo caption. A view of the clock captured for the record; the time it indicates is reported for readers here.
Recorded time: 4:56
